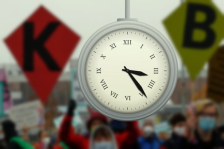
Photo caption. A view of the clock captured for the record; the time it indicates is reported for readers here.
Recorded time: 3:24
